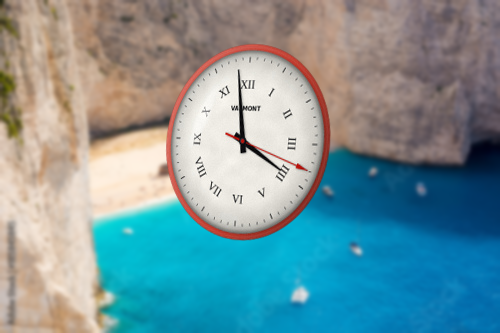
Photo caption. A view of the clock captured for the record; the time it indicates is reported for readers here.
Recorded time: 3:58:18
